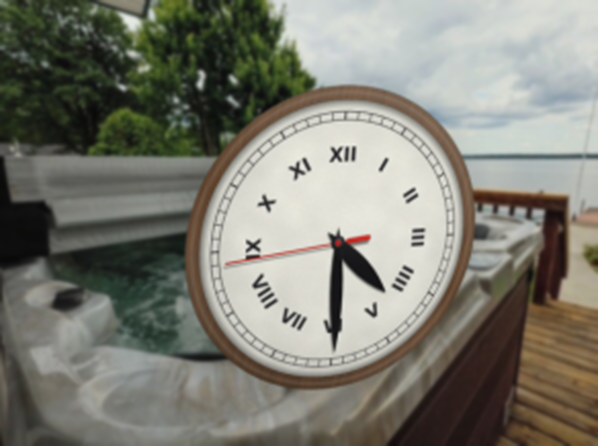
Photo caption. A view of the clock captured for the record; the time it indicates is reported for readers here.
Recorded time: 4:29:44
